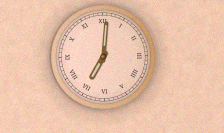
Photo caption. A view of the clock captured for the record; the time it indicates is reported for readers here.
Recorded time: 7:01
